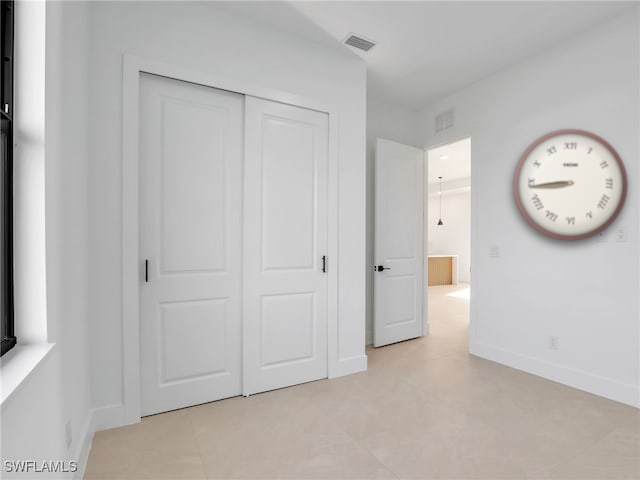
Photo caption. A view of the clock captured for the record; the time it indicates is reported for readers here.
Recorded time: 8:44
